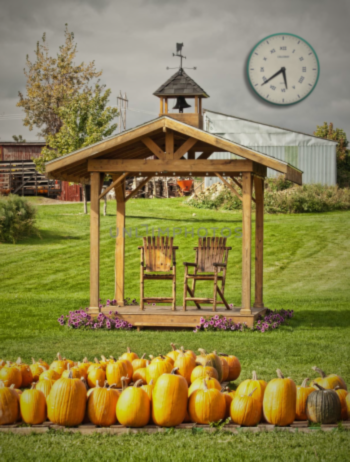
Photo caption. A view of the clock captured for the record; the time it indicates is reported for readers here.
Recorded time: 5:39
